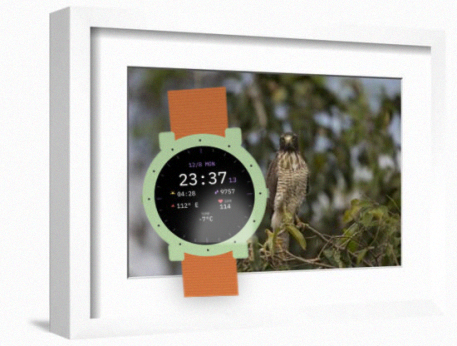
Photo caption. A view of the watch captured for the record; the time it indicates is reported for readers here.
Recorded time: 23:37
